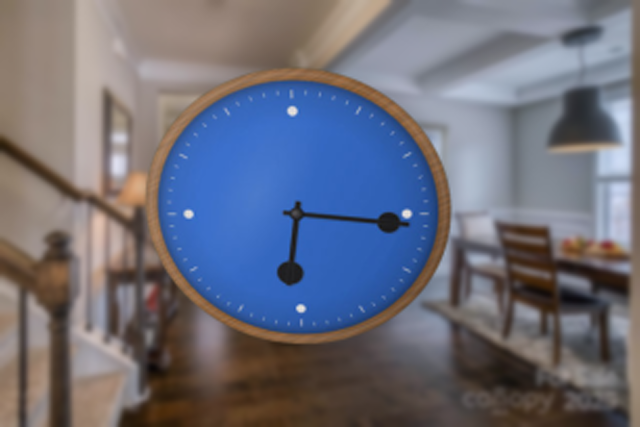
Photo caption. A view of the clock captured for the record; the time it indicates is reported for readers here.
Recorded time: 6:16
